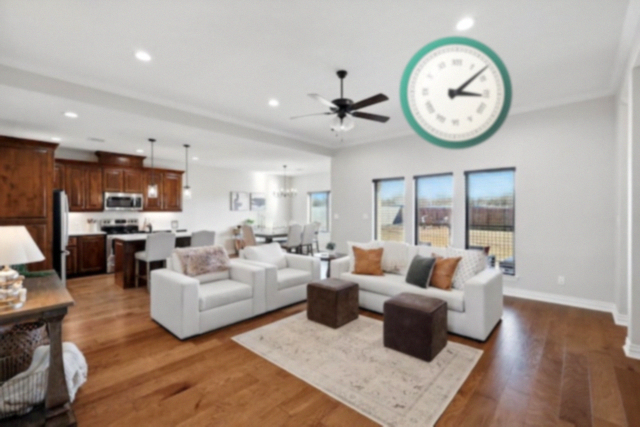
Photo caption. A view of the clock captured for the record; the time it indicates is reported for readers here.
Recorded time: 3:08
